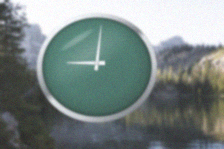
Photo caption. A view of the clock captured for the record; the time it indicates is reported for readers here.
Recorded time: 9:01
